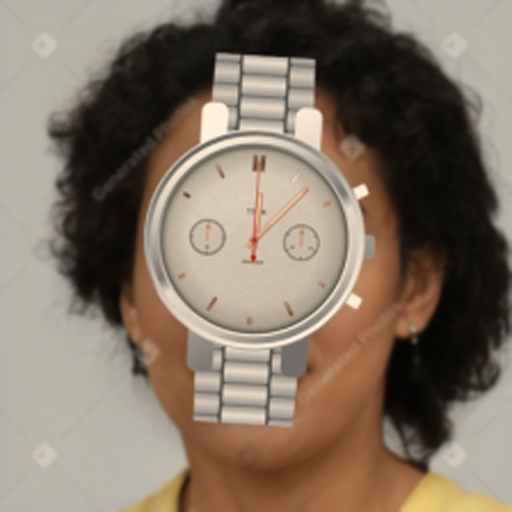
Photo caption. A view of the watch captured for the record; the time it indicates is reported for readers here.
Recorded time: 12:07
